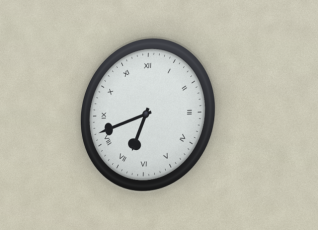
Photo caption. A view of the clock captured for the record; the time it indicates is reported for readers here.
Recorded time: 6:42
